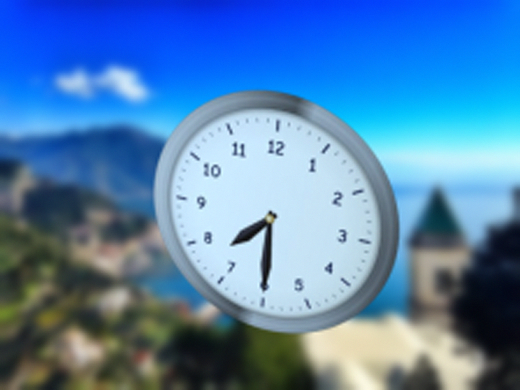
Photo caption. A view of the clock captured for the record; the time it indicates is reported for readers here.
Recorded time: 7:30
